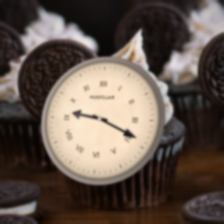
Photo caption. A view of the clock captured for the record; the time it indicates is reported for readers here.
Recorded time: 9:19
